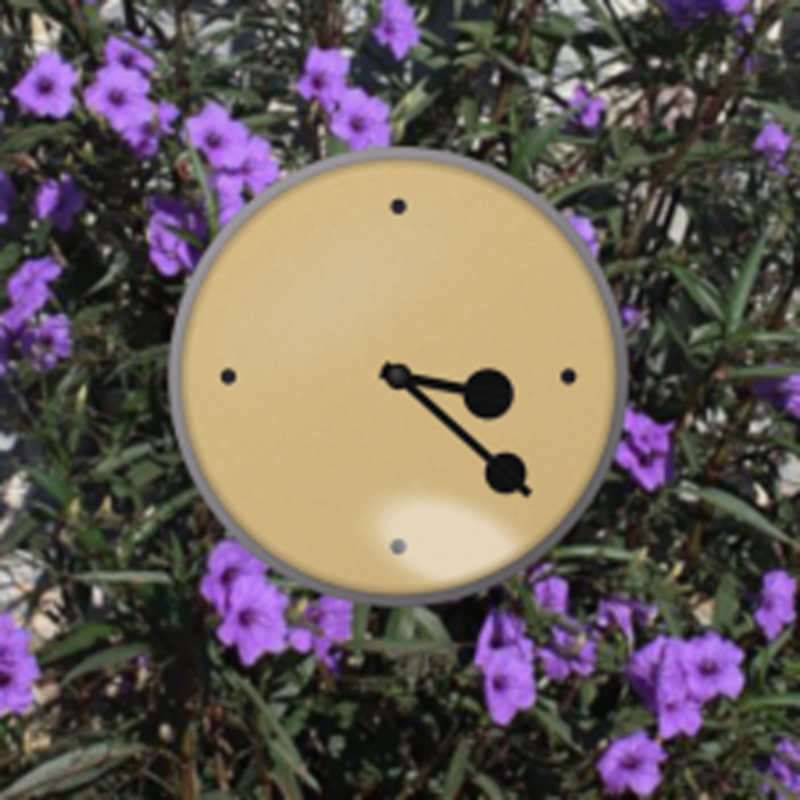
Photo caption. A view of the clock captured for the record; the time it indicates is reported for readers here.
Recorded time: 3:22
